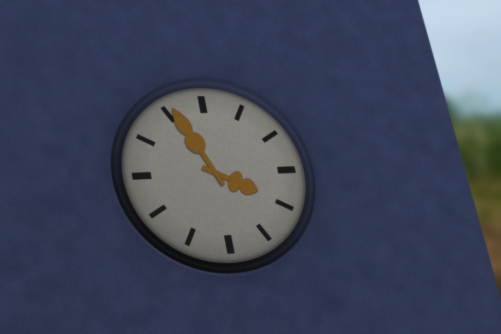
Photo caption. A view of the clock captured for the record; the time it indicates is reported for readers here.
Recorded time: 3:56
